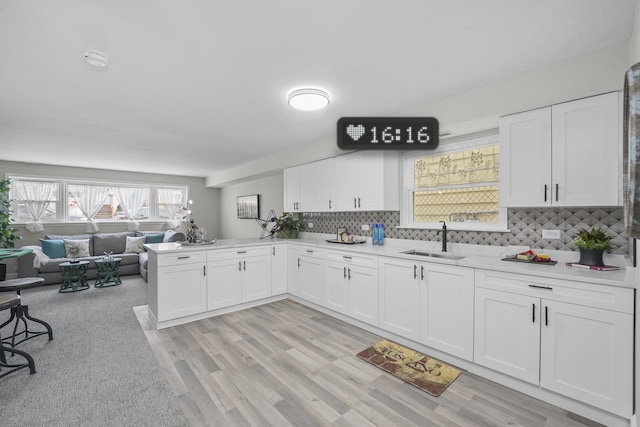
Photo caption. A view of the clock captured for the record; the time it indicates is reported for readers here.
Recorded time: 16:16
